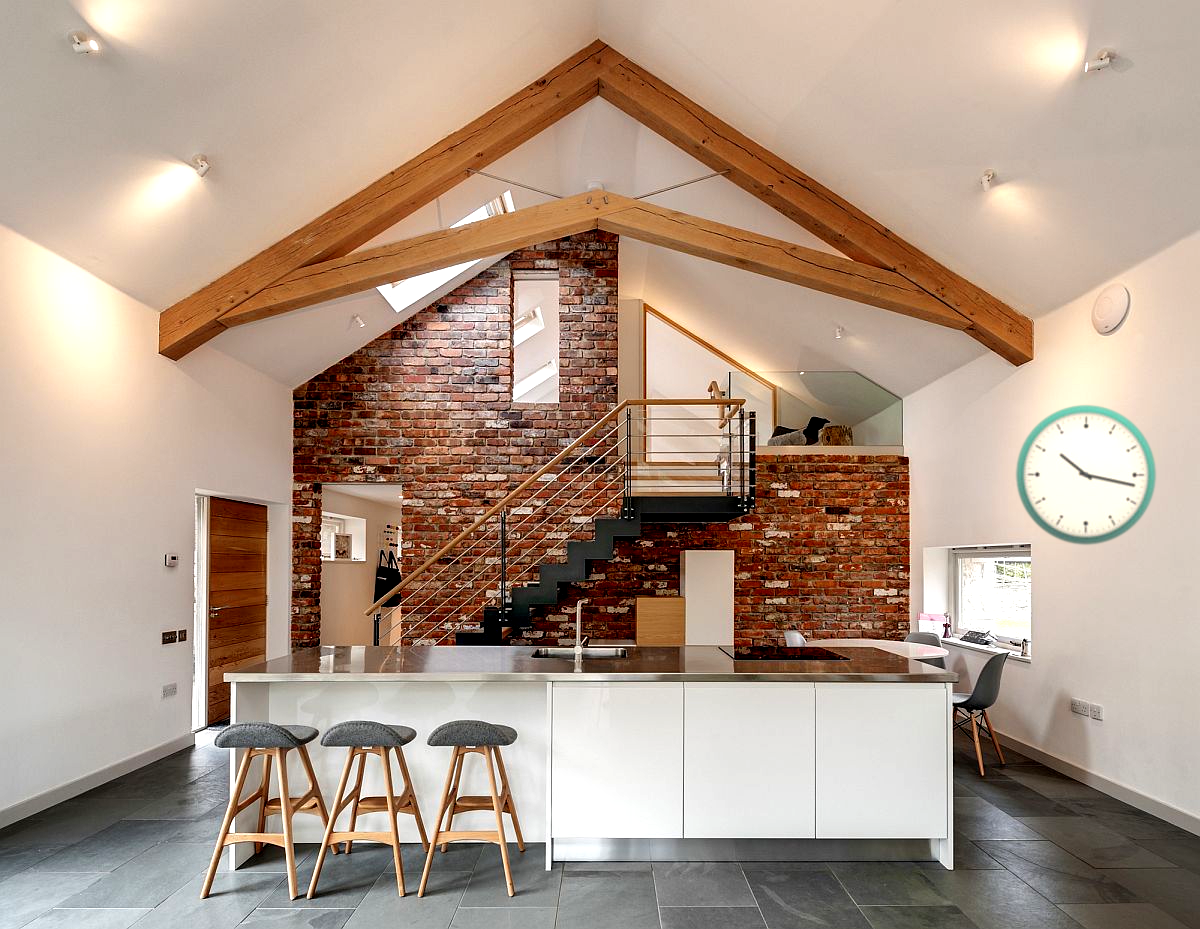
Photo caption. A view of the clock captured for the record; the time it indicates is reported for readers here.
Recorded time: 10:17
